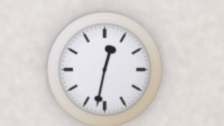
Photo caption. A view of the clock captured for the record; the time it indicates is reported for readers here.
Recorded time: 12:32
